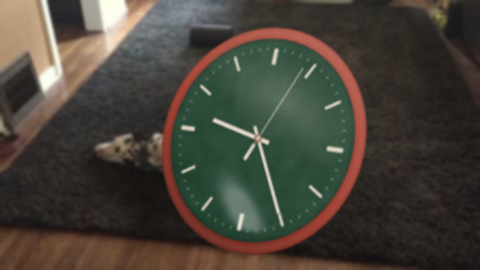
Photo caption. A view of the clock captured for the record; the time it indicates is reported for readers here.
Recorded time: 9:25:04
